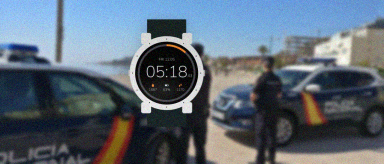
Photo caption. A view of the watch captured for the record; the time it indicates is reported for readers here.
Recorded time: 5:18
